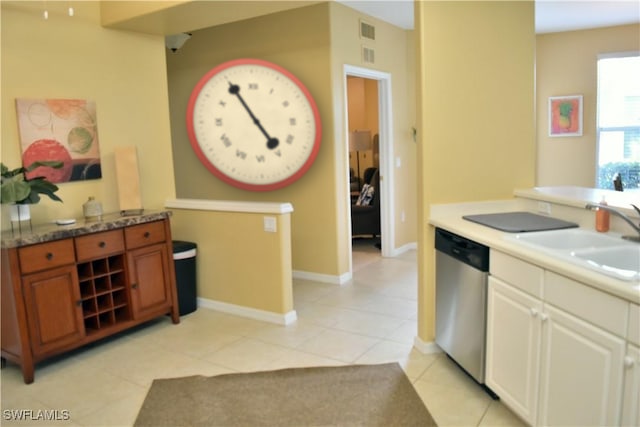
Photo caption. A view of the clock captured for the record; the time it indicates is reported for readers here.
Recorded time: 4:55
